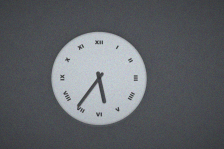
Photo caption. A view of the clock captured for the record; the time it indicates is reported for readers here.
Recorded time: 5:36
